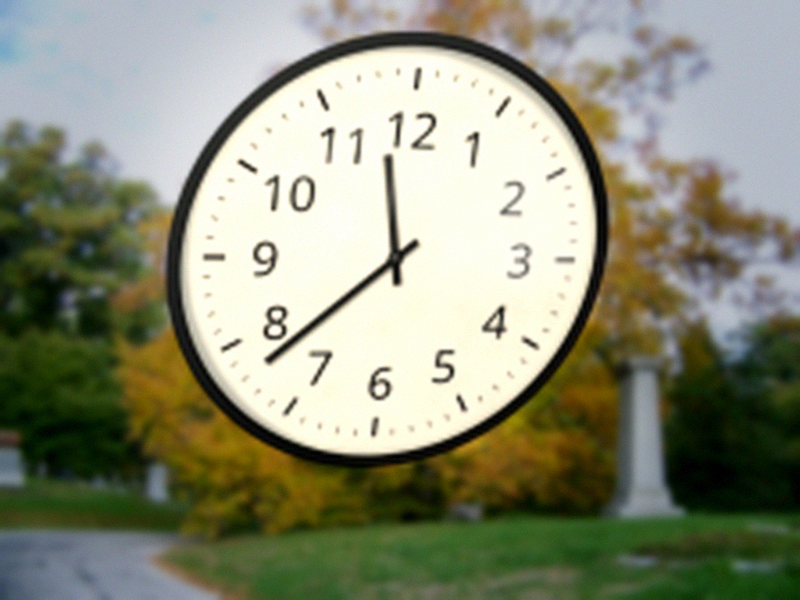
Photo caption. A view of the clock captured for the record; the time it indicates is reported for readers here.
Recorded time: 11:38
